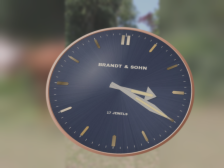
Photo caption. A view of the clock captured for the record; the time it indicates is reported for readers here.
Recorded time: 3:20
